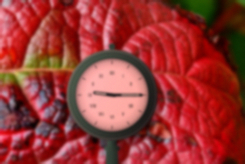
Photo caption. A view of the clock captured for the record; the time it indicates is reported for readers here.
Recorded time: 9:15
